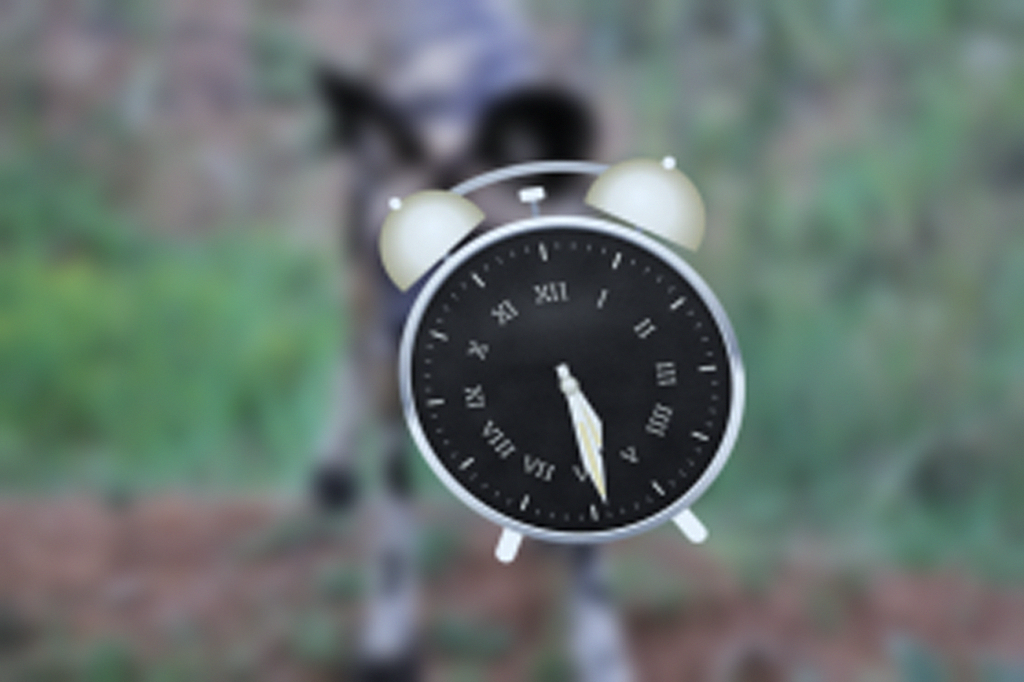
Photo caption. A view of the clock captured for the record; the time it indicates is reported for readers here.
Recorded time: 5:29
